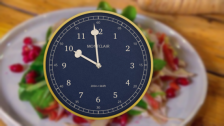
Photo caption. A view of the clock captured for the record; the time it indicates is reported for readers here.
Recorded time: 9:59
